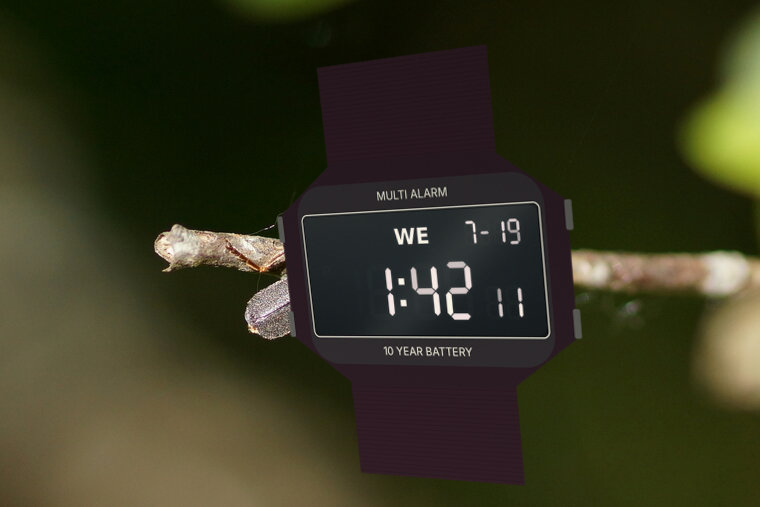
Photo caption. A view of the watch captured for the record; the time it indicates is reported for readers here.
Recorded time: 1:42:11
